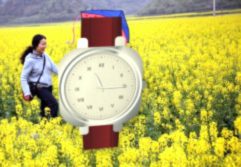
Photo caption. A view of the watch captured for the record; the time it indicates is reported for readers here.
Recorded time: 11:15
